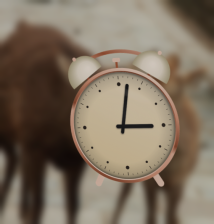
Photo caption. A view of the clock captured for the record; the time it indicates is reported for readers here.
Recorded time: 3:02
